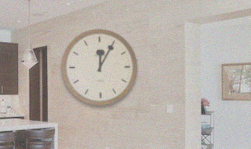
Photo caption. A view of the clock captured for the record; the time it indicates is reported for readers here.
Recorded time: 12:05
